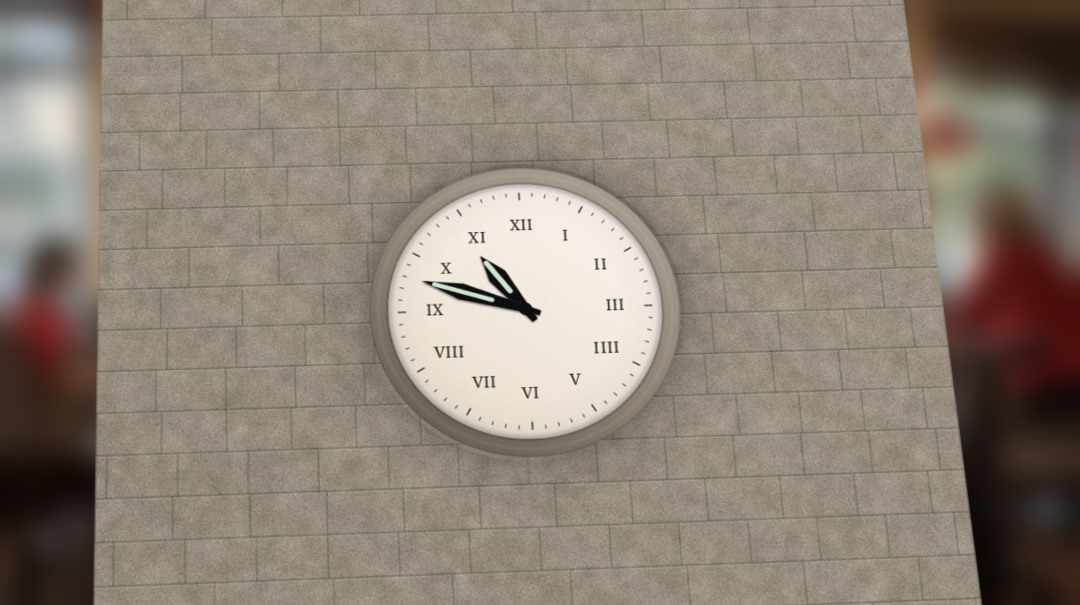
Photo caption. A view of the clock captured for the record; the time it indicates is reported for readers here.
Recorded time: 10:48
